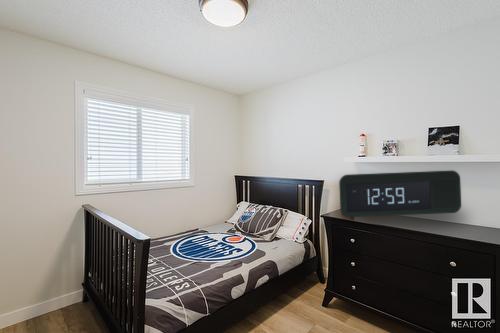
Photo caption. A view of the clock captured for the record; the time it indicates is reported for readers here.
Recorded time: 12:59
